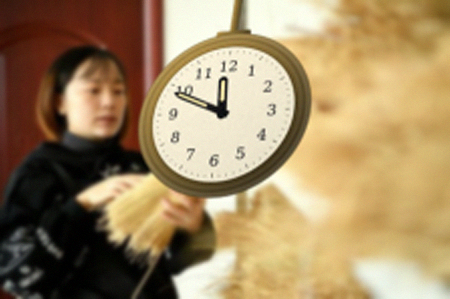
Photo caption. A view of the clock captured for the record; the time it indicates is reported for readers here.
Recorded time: 11:49
